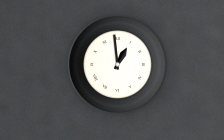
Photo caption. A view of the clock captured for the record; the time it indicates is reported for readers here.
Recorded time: 12:59
